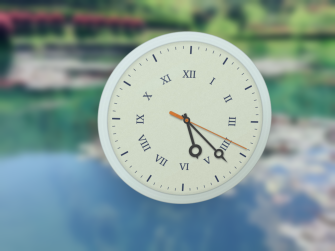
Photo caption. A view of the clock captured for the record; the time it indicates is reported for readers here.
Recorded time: 5:22:19
